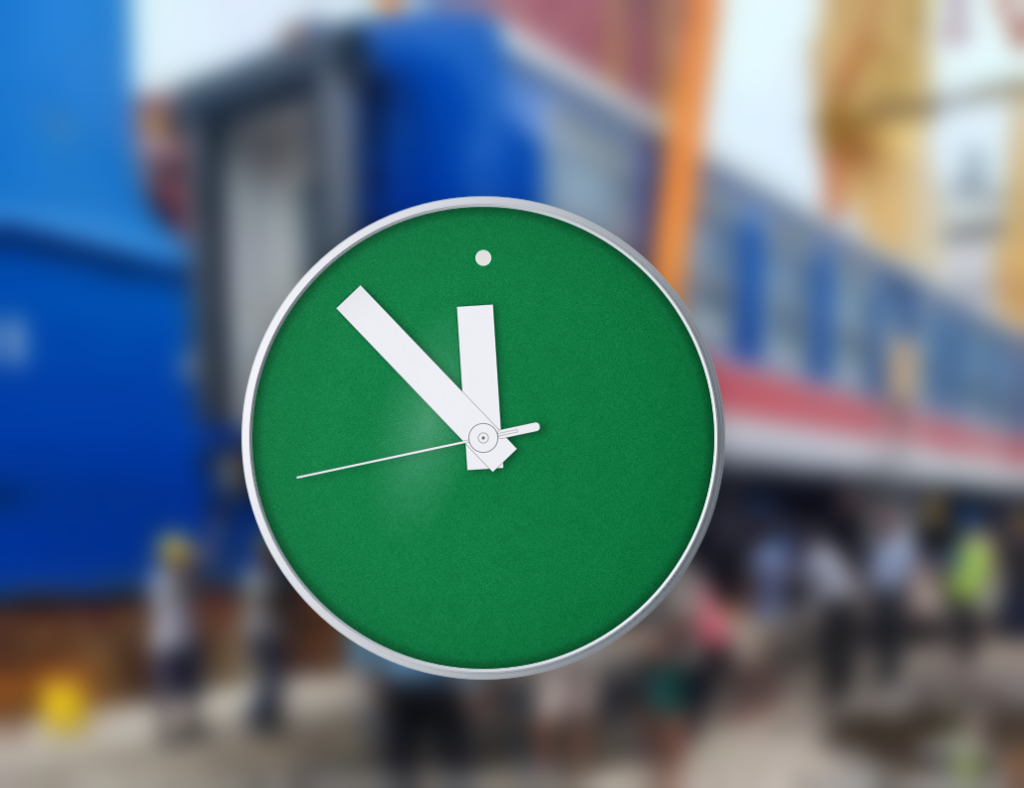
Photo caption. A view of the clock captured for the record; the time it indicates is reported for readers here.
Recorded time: 11:52:43
